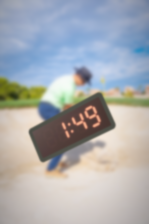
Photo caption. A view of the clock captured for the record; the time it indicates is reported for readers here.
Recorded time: 1:49
